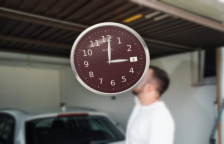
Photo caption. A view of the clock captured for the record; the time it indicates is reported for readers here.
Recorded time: 3:01
